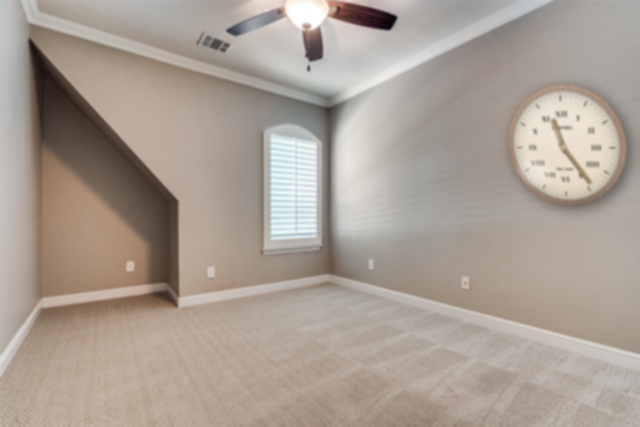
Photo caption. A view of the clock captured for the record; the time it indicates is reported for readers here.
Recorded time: 11:24
